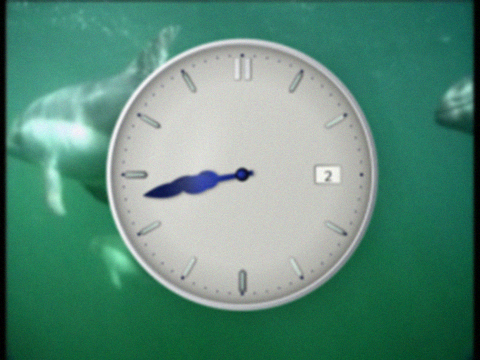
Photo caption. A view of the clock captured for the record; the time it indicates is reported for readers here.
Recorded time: 8:43
